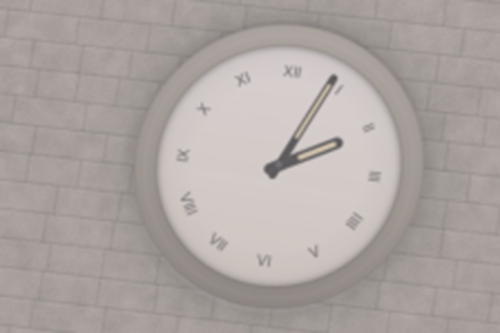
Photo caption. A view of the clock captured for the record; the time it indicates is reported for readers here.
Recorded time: 2:04
